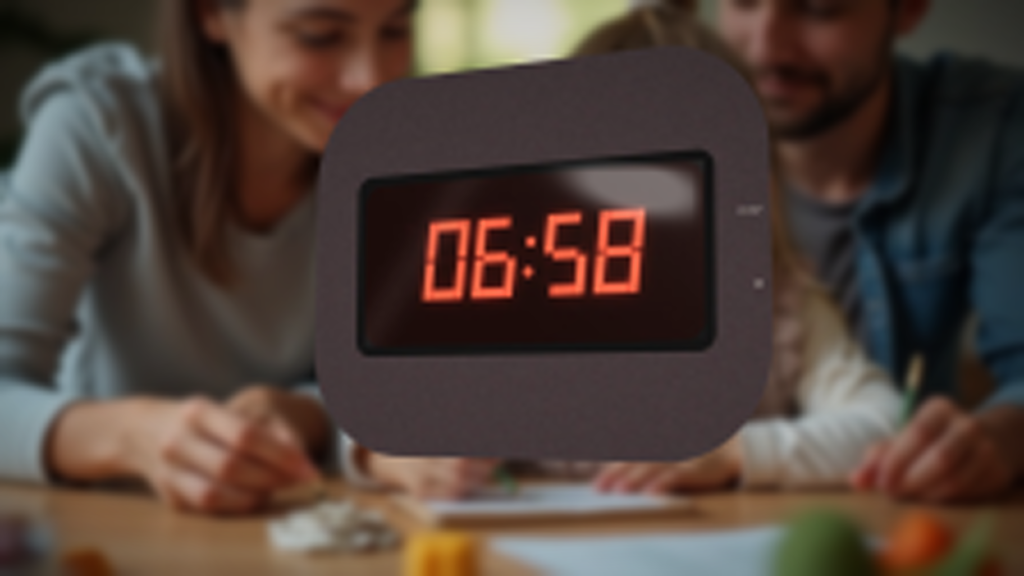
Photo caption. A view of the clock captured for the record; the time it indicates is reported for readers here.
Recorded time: 6:58
